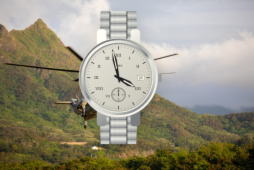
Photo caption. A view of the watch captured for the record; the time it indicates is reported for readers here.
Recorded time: 3:58
